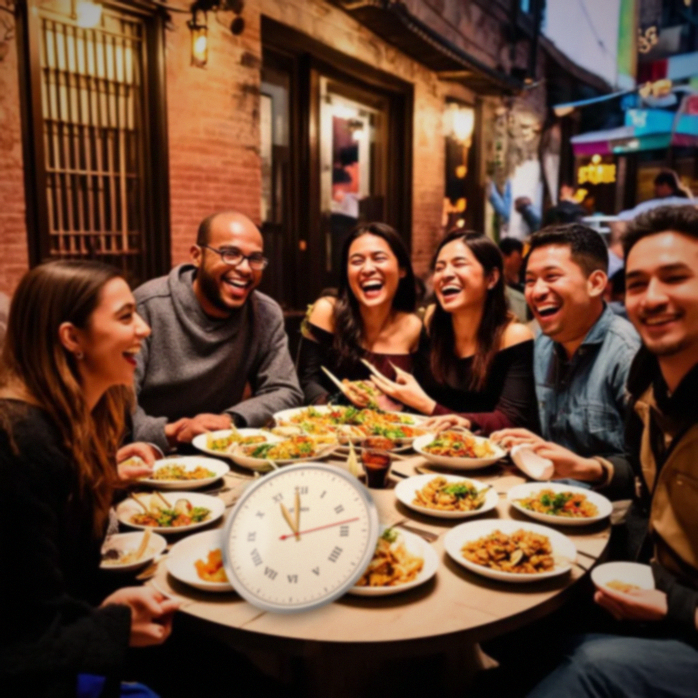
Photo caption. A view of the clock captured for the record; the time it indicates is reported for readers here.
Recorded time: 10:59:13
